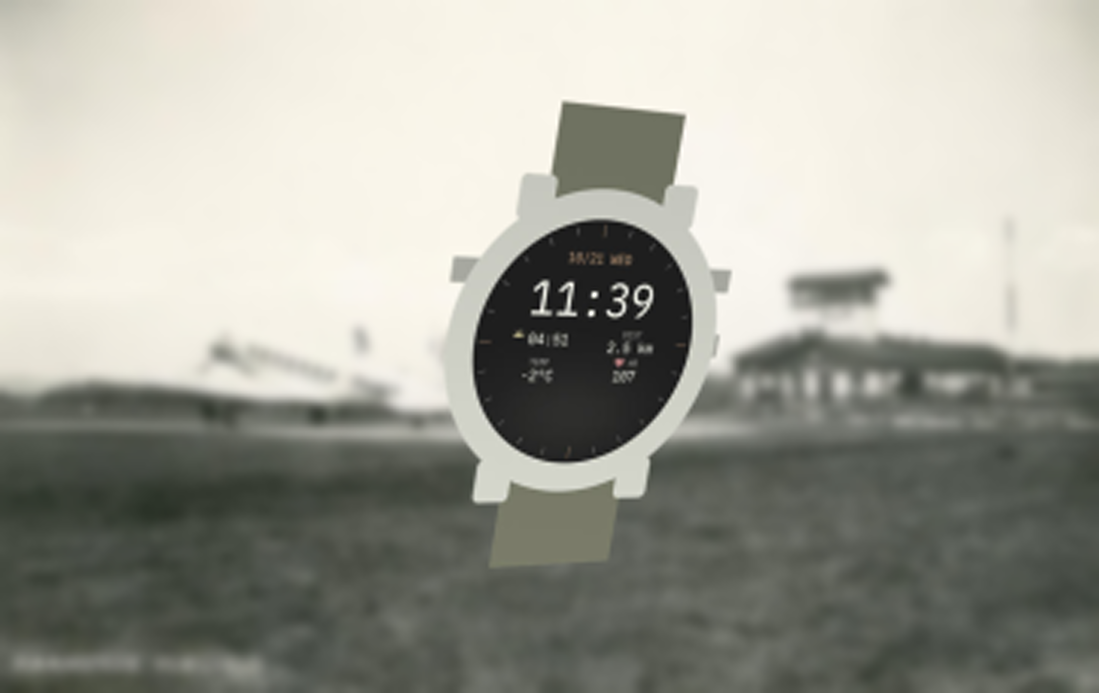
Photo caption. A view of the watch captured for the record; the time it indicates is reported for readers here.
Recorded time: 11:39
